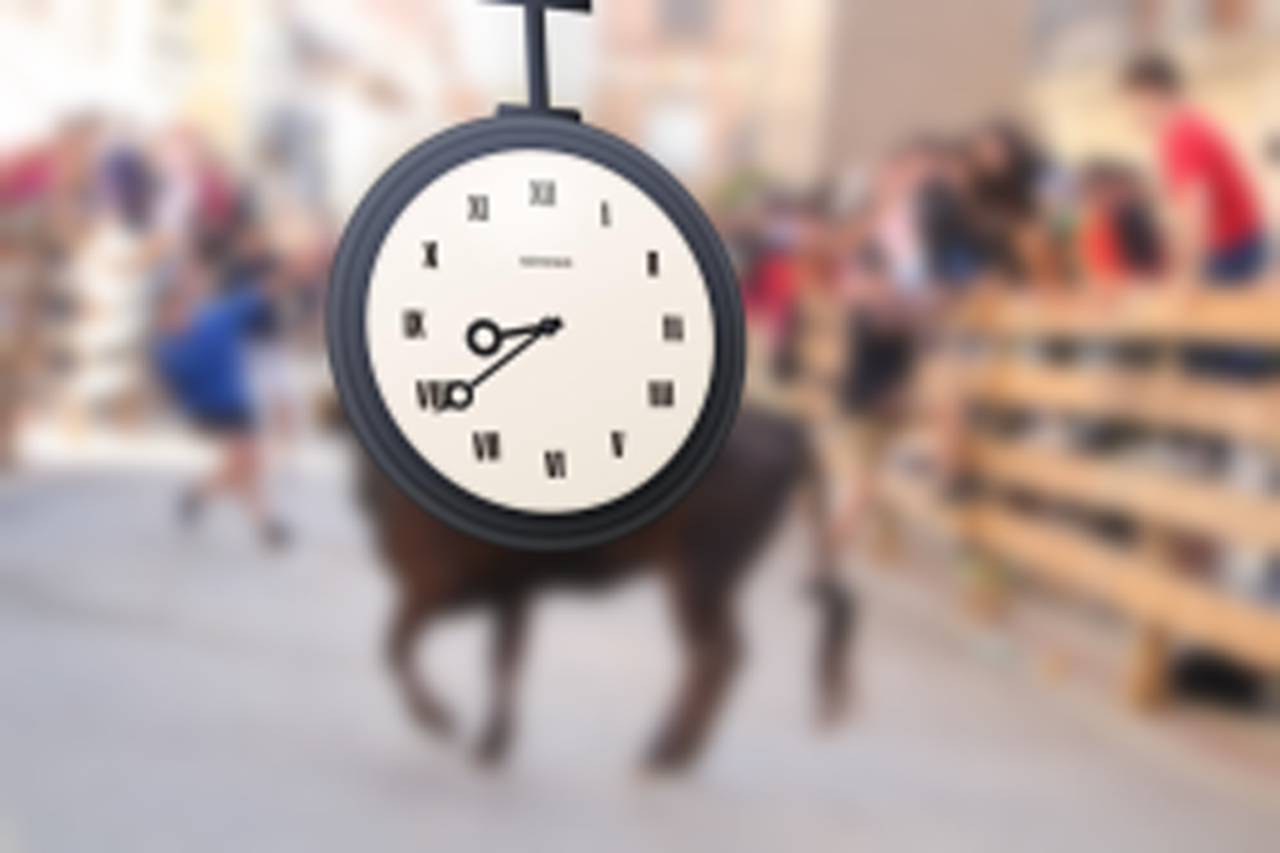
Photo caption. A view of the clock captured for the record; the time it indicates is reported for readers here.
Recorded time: 8:39
